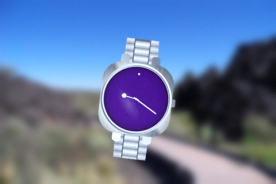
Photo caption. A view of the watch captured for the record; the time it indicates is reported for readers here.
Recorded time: 9:20
